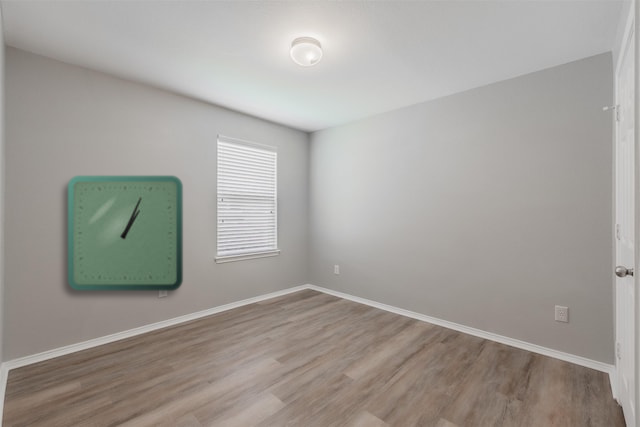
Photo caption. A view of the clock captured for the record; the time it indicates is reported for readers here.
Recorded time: 1:04
